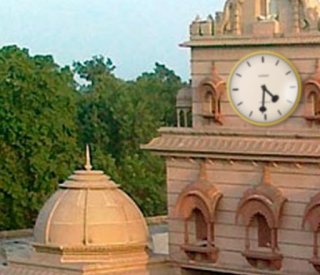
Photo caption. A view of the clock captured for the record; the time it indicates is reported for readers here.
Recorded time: 4:31
